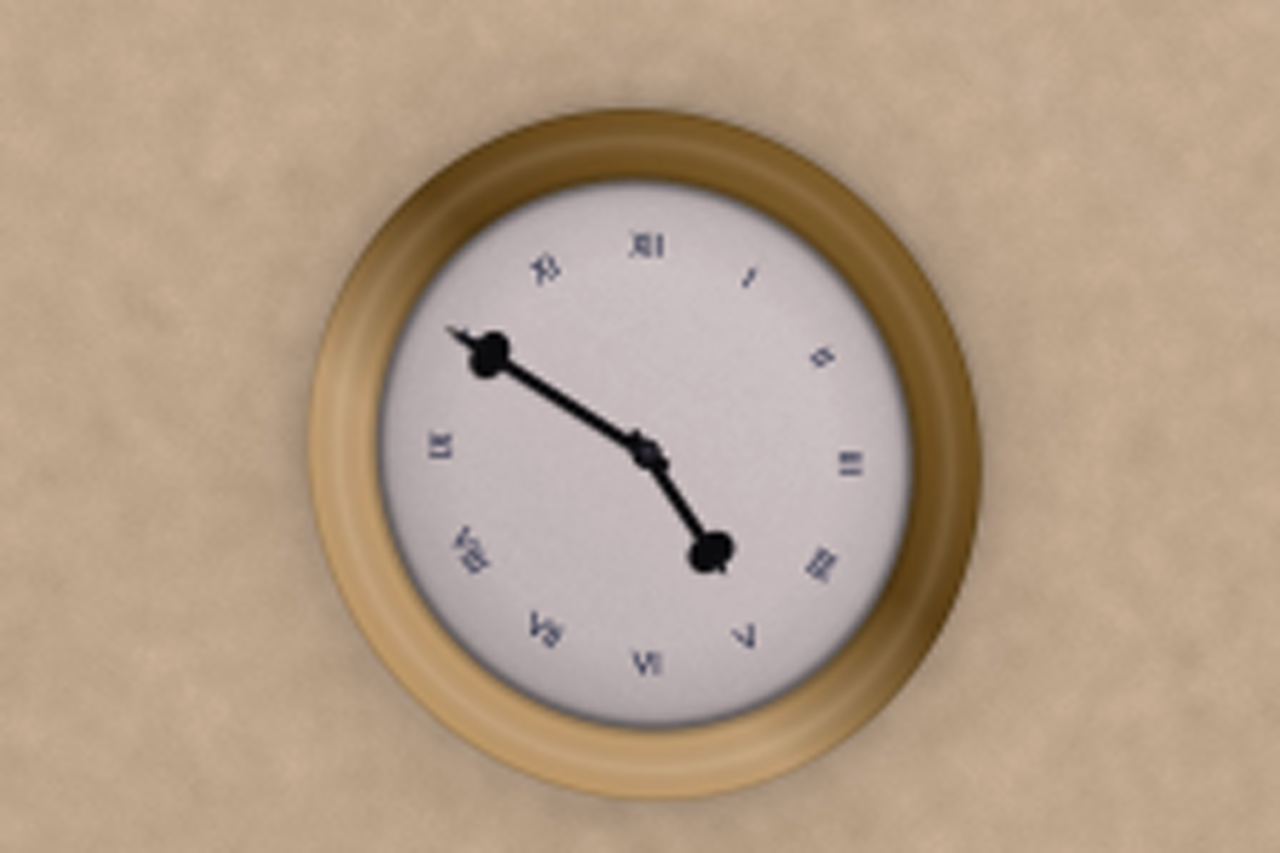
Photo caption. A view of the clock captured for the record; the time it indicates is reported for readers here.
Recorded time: 4:50
